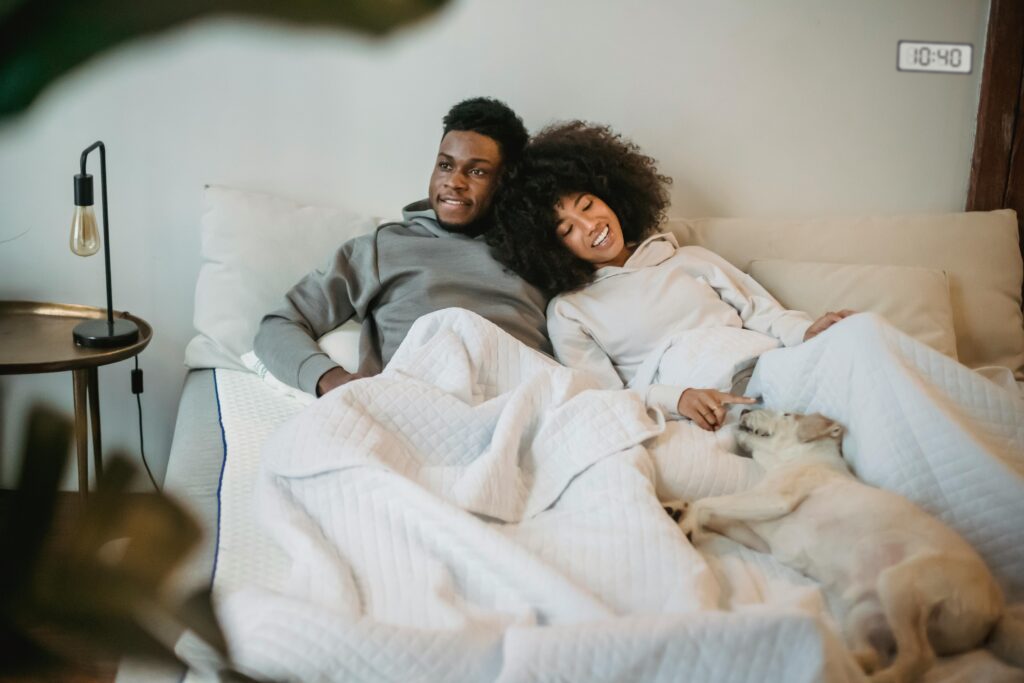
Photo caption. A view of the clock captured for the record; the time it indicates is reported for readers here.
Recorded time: 10:40
